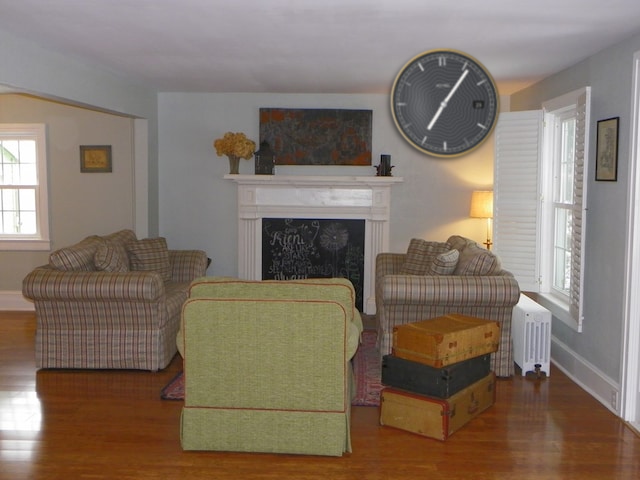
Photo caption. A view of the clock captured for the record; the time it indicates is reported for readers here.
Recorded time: 7:06
